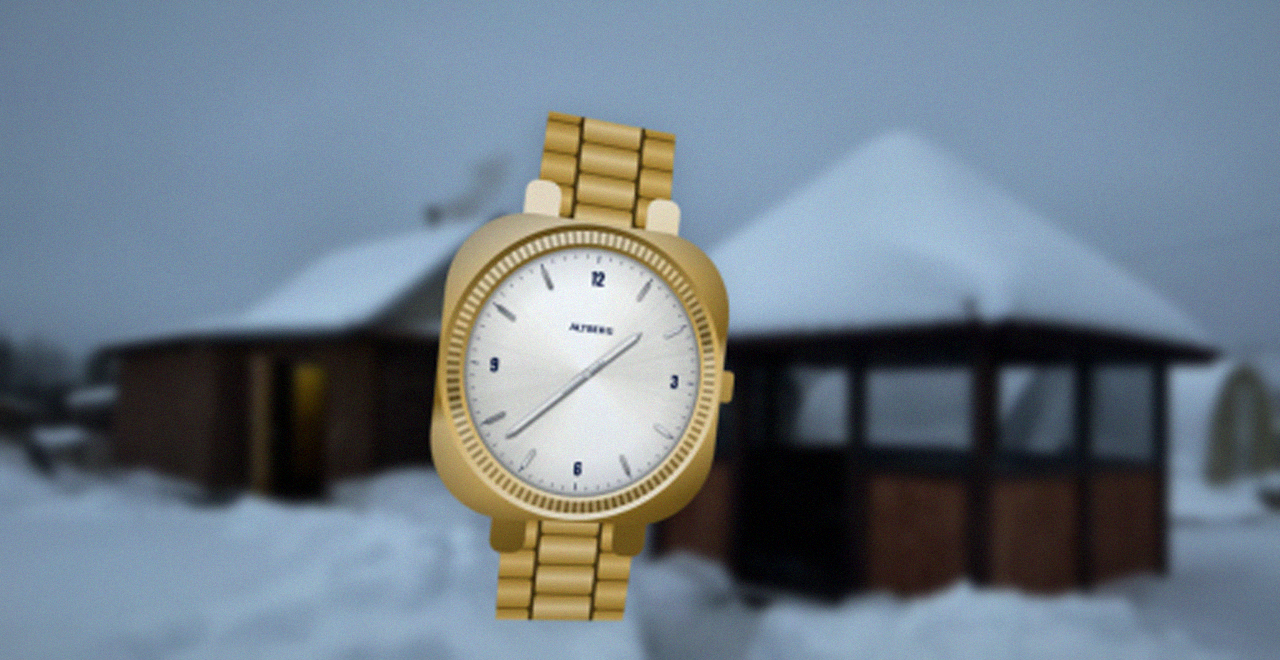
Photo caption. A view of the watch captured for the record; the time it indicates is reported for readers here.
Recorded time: 1:38
